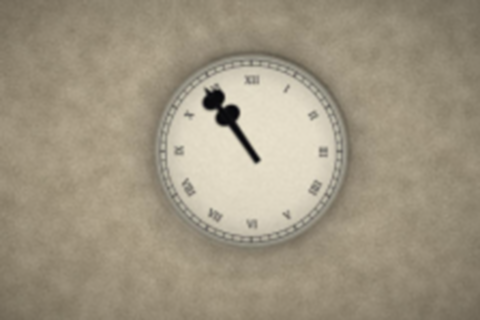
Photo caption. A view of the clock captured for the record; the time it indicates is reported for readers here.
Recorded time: 10:54
